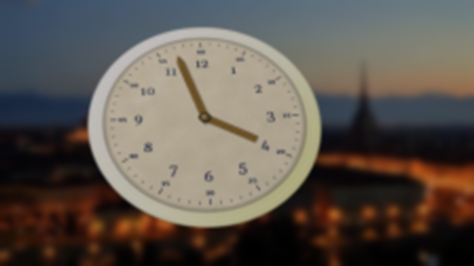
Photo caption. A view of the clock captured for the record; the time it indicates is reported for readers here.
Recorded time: 3:57
